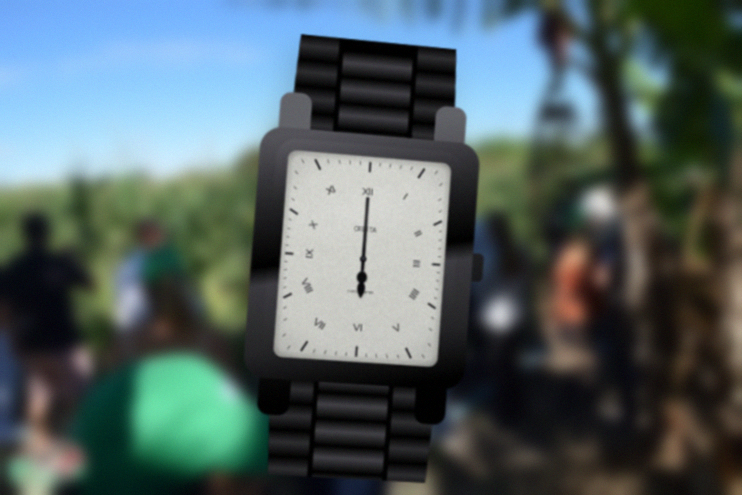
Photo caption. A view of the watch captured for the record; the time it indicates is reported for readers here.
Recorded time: 6:00
